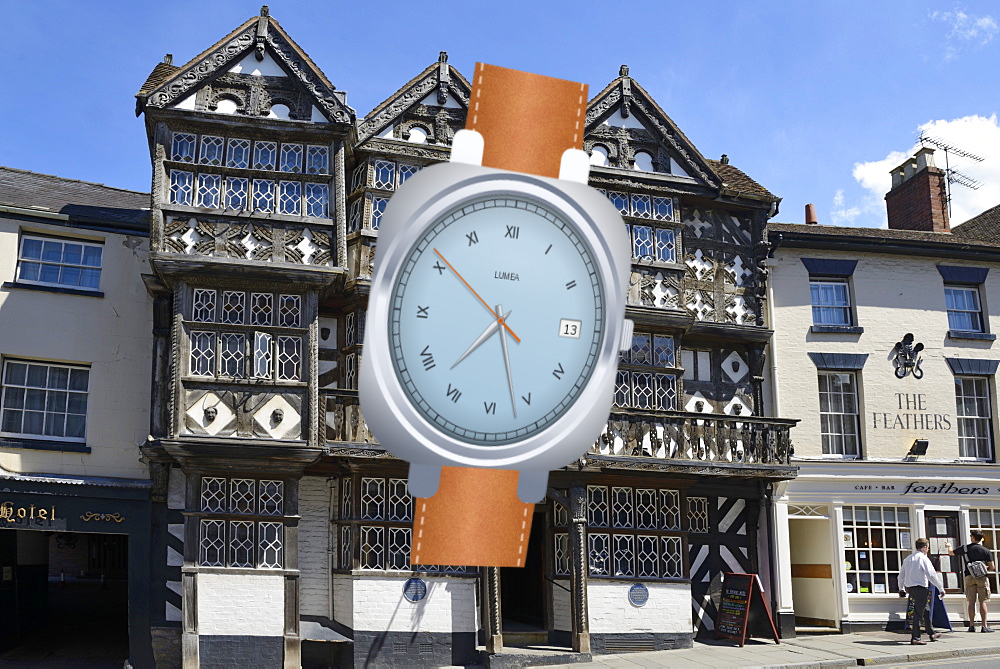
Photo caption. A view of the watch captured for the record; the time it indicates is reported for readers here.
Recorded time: 7:26:51
